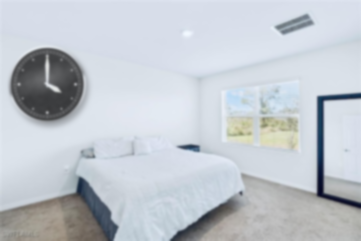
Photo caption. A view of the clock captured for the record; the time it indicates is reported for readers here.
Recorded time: 4:00
